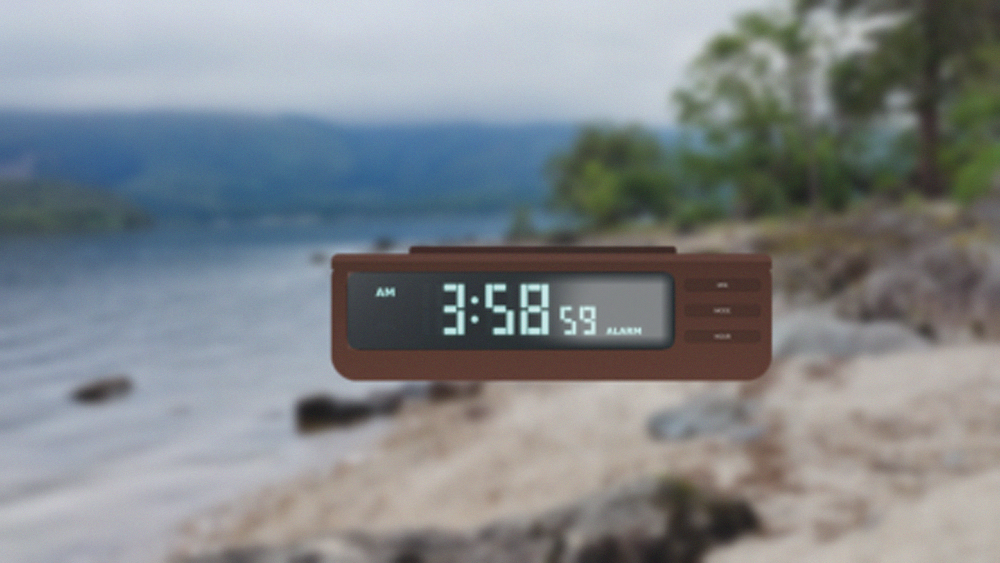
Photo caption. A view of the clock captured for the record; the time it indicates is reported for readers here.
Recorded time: 3:58:59
